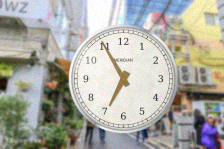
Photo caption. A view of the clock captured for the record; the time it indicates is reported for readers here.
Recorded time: 6:55
